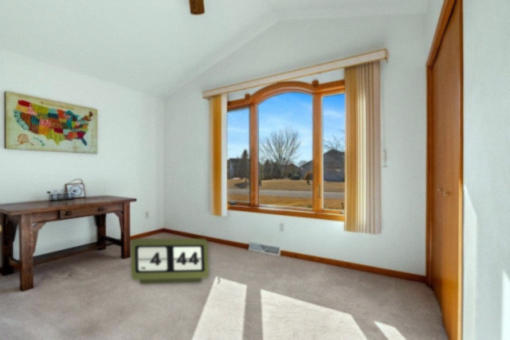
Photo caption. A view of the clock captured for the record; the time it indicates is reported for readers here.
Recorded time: 4:44
